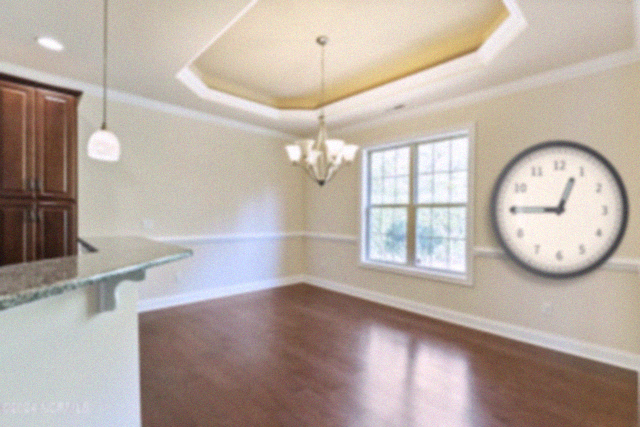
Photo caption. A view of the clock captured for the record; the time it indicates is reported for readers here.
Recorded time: 12:45
